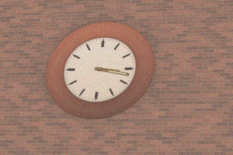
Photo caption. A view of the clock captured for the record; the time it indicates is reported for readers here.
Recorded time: 3:17
